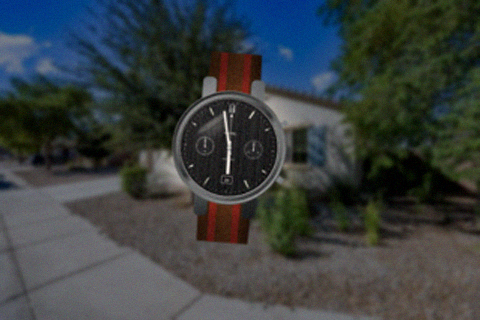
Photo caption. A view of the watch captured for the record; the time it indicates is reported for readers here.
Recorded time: 5:58
